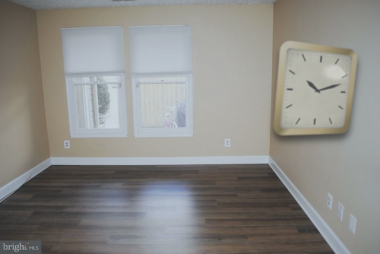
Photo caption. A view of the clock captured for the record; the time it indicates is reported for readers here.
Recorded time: 10:12
